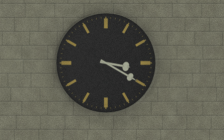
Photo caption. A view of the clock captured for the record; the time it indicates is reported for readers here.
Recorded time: 3:20
